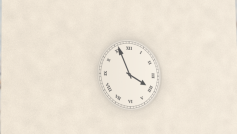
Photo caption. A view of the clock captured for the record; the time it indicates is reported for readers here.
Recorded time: 3:56
